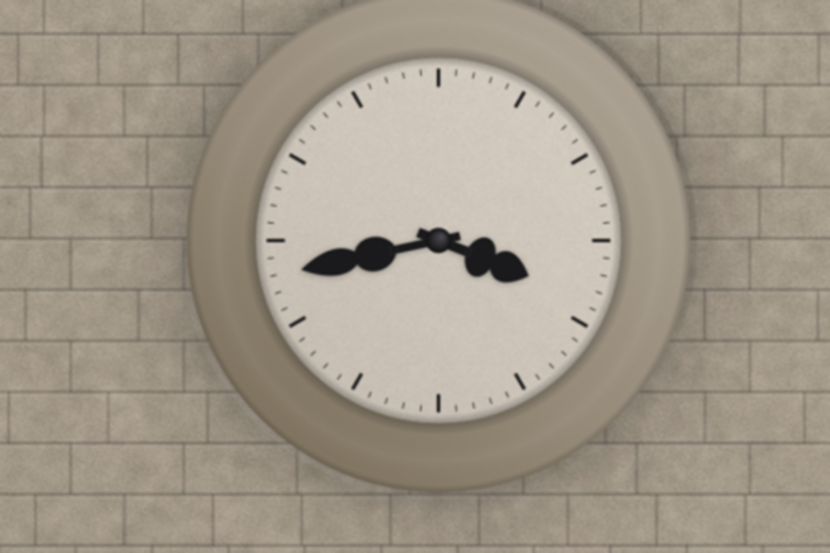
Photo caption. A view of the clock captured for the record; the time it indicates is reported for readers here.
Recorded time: 3:43
